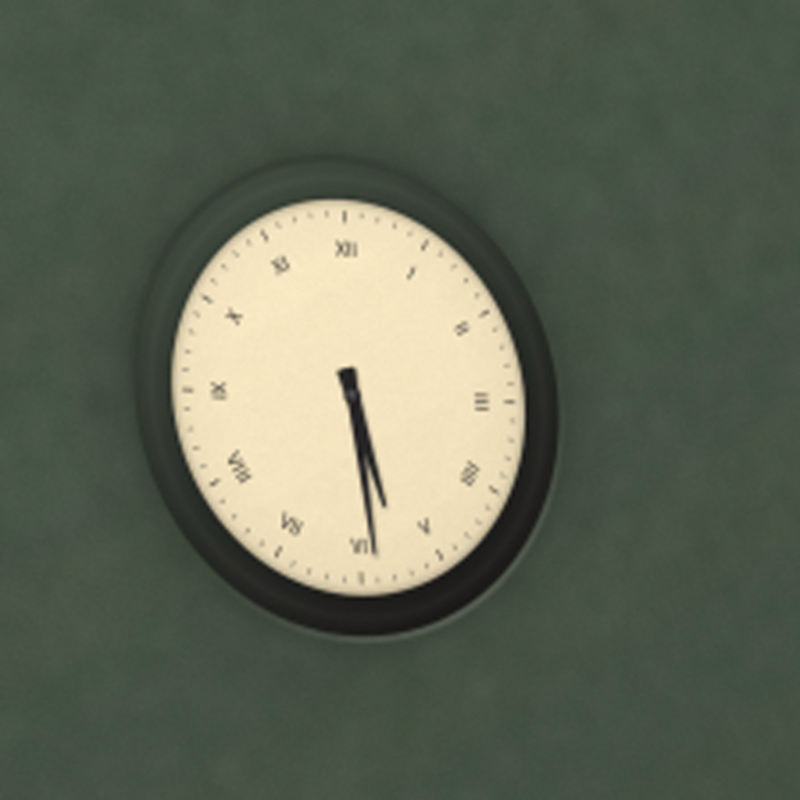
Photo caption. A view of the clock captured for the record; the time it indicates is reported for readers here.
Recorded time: 5:29
